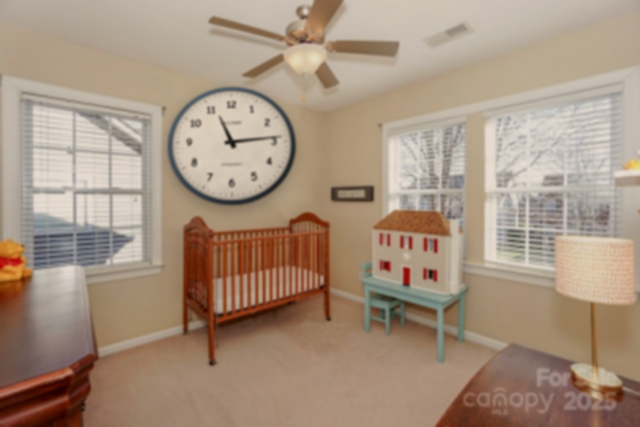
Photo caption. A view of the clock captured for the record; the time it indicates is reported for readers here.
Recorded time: 11:14
